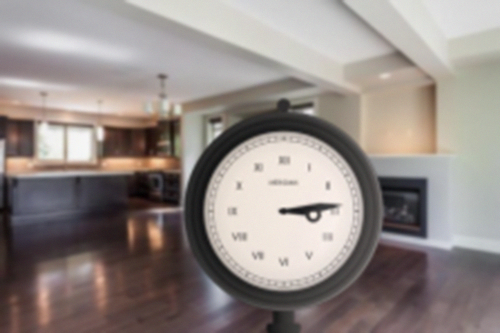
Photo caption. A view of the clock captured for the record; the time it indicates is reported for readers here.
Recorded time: 3:14
